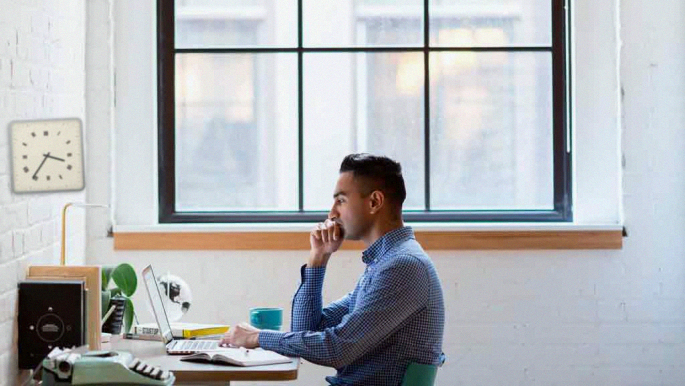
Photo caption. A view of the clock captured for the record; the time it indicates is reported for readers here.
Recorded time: 3:36
